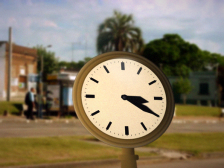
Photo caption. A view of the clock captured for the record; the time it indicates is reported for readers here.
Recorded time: 3:20
